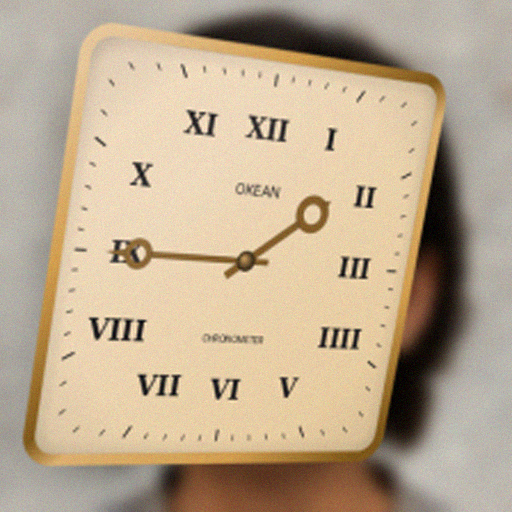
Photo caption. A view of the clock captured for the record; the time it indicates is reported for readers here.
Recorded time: 1:45
